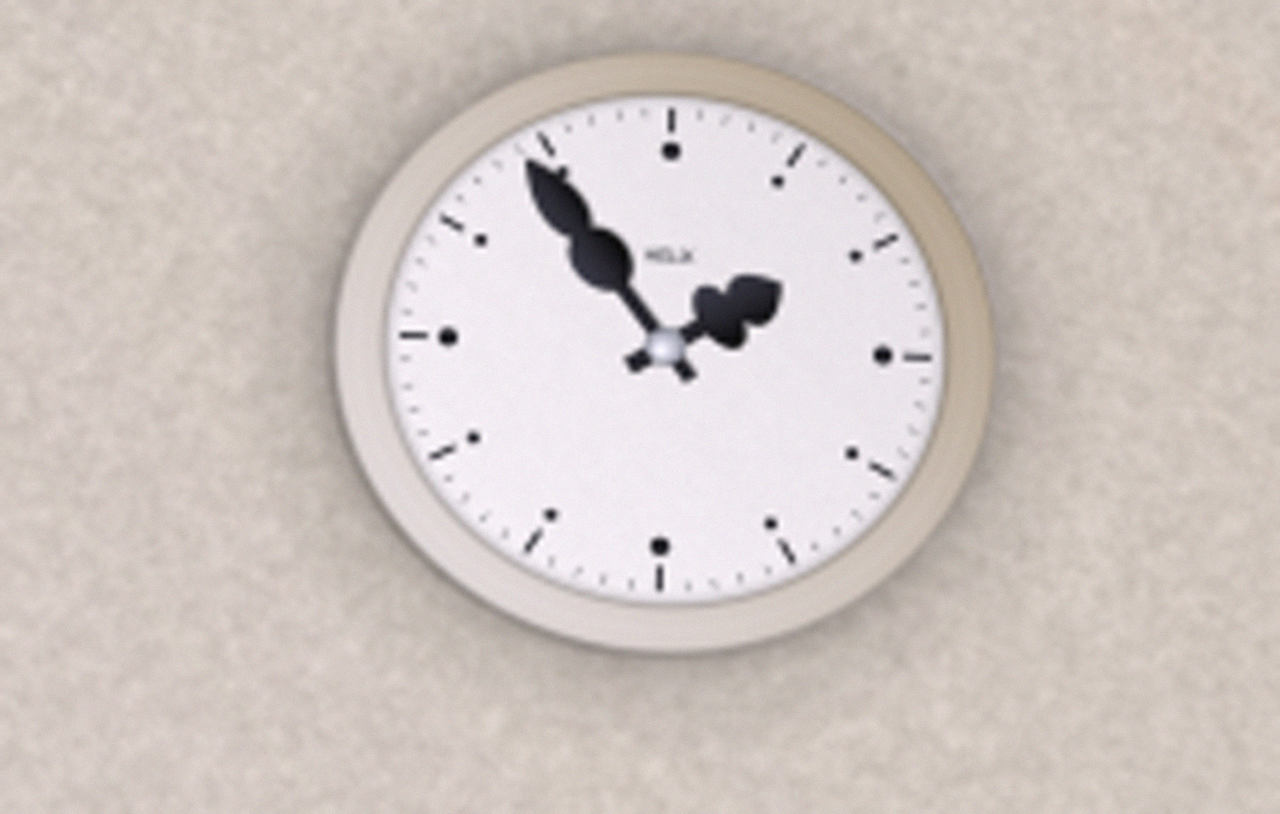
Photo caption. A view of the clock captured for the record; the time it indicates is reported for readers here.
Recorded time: 1:54
